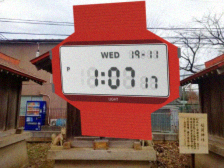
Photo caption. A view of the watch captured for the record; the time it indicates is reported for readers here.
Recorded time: 1:07:17
